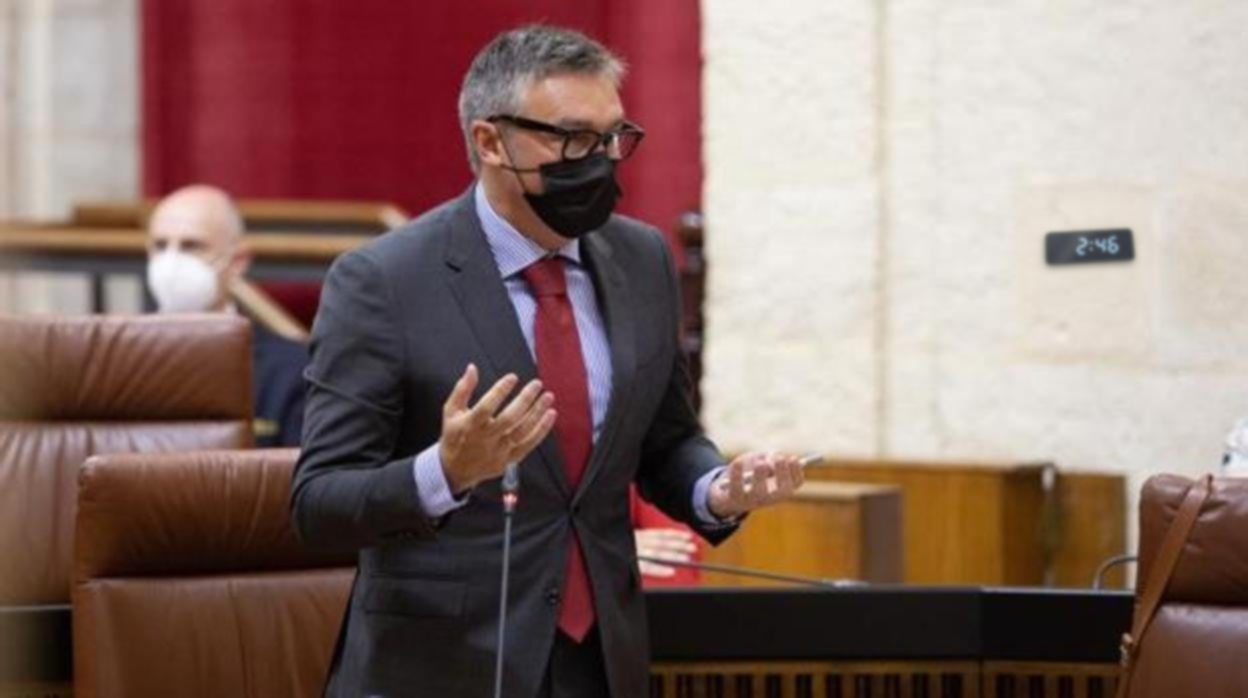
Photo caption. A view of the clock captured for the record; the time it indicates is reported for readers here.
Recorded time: 2:46
